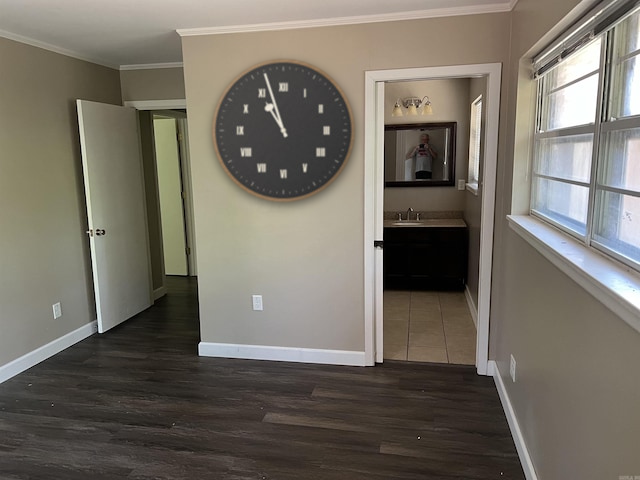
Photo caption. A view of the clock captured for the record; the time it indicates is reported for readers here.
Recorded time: 10:57
